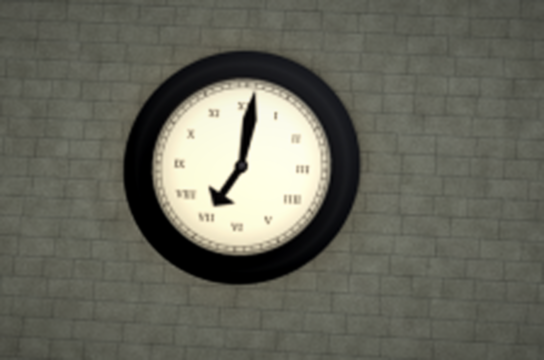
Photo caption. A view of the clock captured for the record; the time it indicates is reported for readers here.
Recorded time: 7:01
